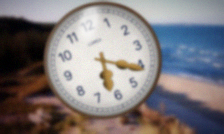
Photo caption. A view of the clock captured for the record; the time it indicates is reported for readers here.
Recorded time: 6:21
